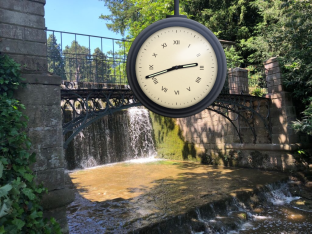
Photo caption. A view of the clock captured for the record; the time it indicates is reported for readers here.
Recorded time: 2:42
